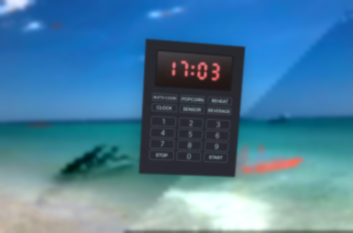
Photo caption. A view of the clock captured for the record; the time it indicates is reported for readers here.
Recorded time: 17:03
